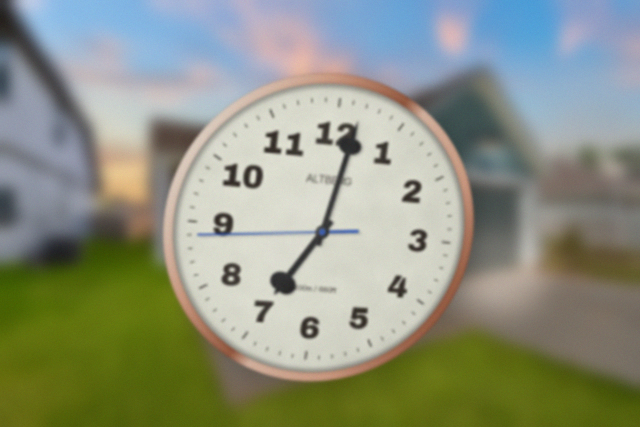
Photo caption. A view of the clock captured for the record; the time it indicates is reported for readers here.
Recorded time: 7:01:44
